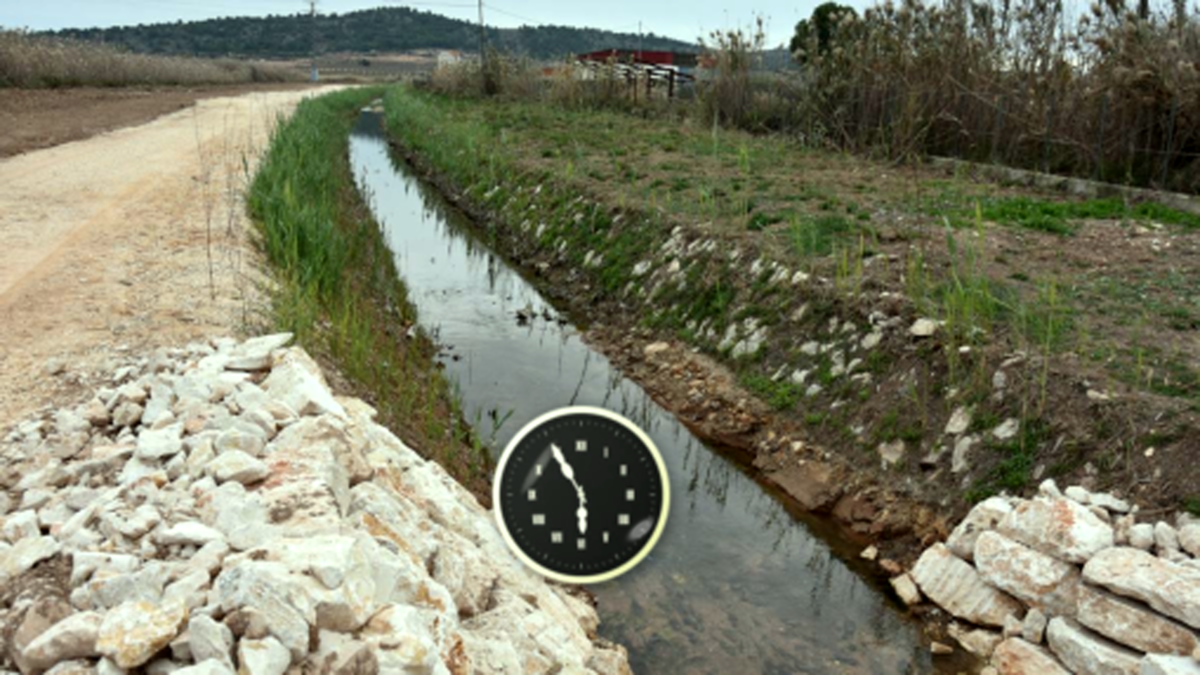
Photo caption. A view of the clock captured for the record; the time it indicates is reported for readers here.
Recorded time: 5:55
